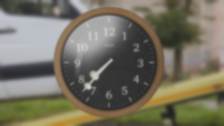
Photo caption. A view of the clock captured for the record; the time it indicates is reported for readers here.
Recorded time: 7:37
